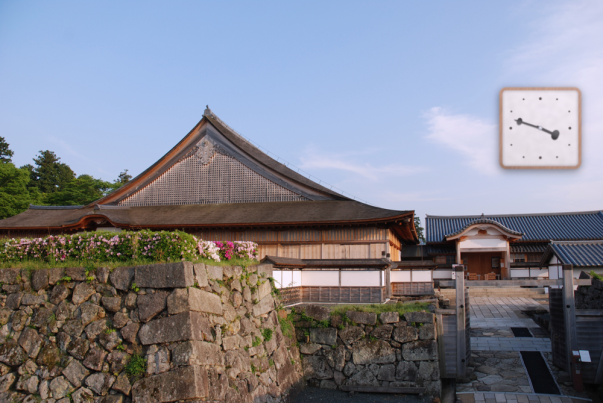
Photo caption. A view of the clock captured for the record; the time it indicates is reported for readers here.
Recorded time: 3:48
